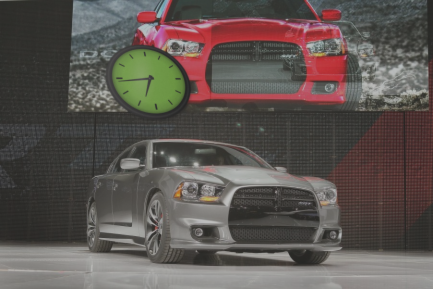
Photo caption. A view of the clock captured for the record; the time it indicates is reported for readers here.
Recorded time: 6:44
